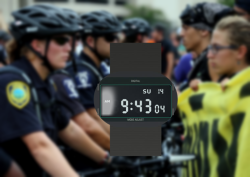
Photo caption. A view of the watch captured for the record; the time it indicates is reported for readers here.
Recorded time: 9:43:04
